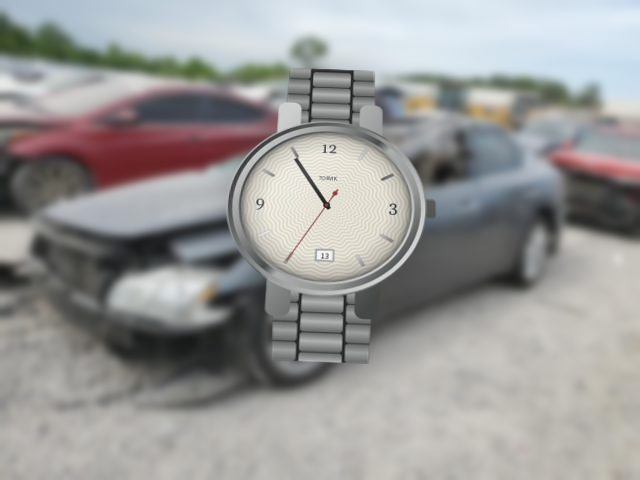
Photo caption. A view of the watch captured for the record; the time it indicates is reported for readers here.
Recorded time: 10:54:35
